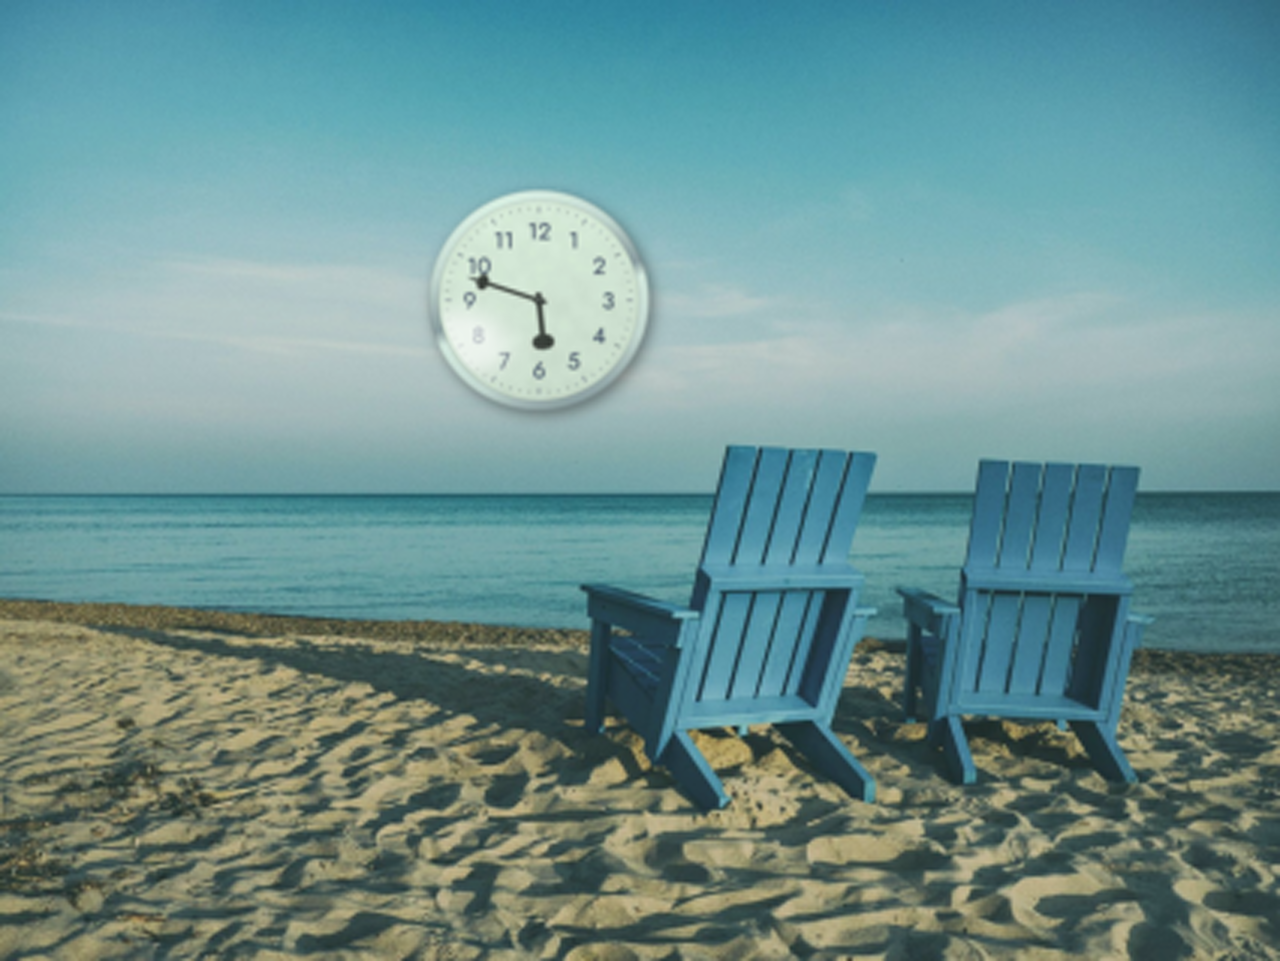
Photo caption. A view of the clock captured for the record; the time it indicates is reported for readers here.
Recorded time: 5:48
